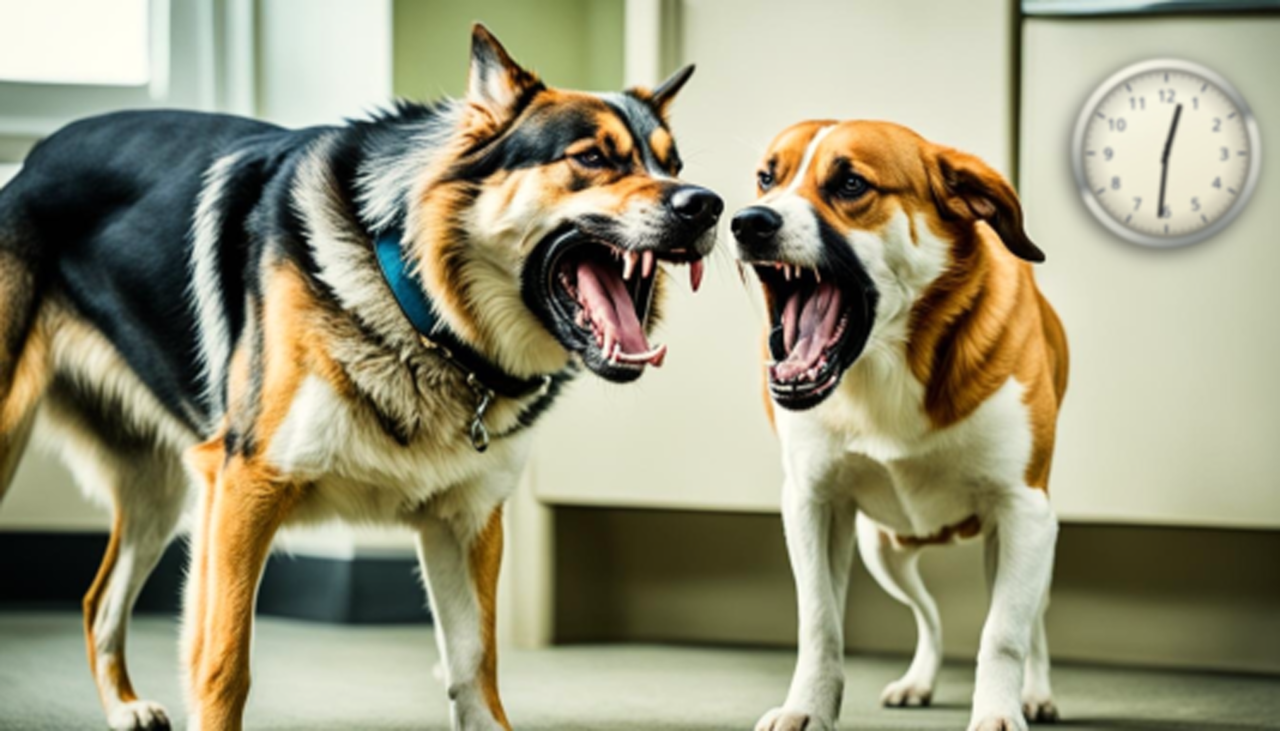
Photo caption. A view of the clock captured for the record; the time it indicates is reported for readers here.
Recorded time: 12:31
